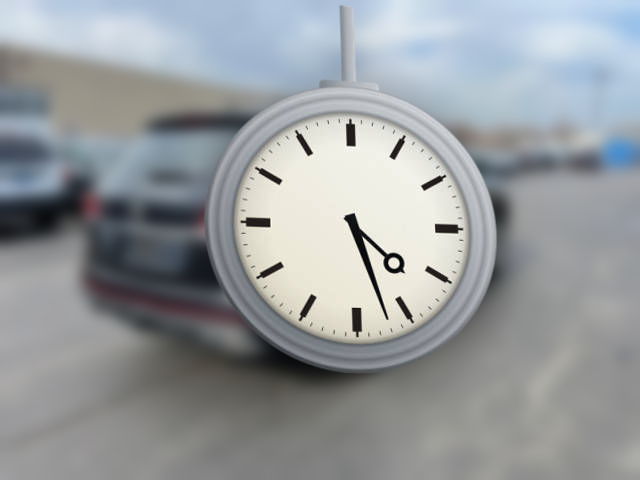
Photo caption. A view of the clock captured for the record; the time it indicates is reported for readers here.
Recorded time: 4:27
